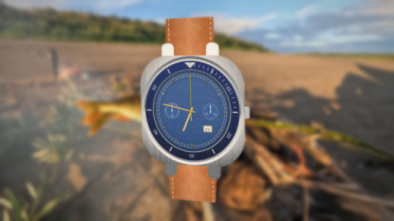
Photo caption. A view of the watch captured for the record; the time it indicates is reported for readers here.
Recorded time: 6:47
